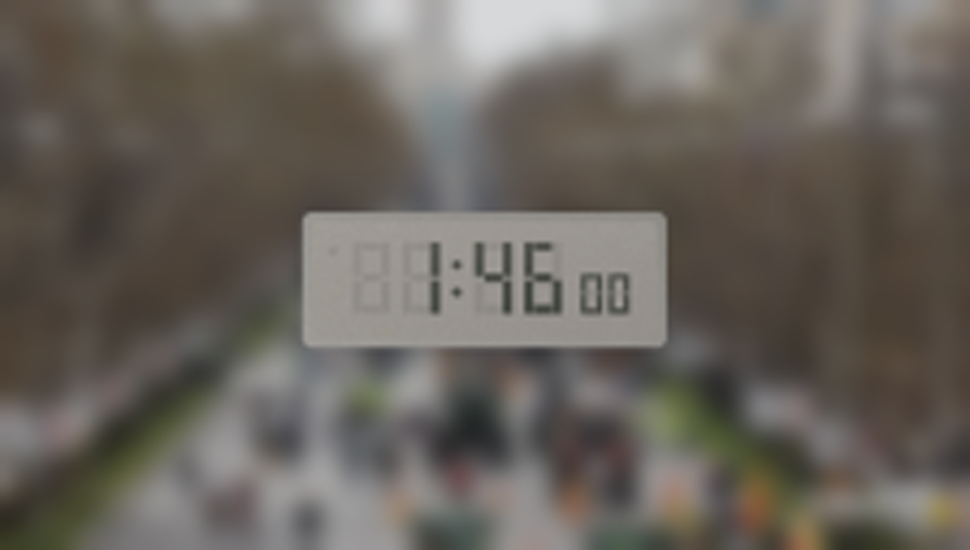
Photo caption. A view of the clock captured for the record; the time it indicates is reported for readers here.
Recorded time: 1:46:00
